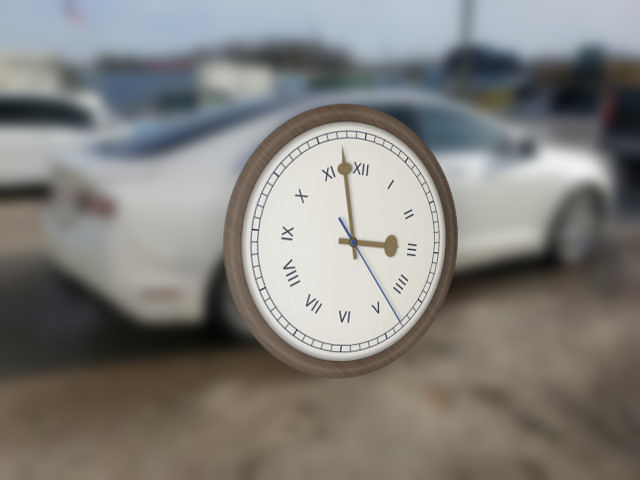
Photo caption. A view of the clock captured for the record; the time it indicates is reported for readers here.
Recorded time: 2:57:23
